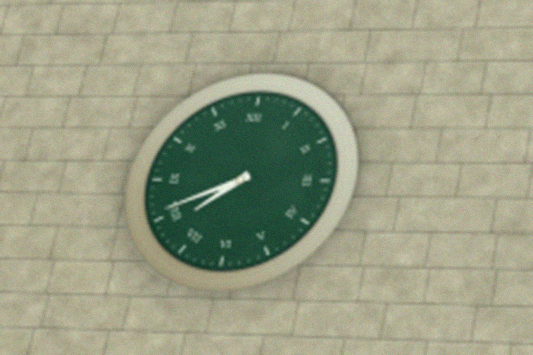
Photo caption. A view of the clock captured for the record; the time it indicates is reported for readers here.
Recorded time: 7:41
